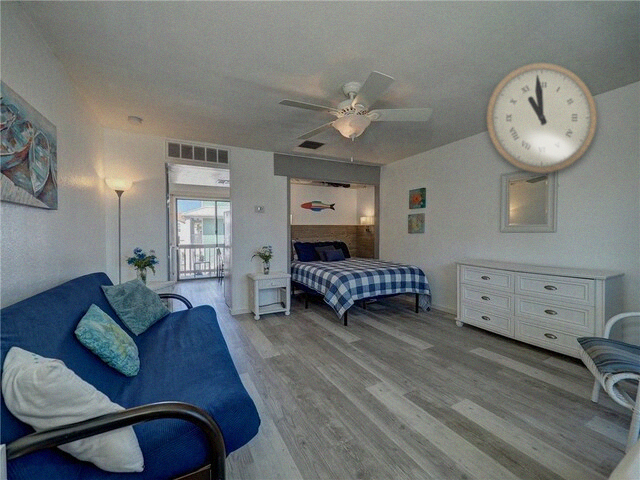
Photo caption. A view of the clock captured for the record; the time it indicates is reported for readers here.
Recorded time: 10:59
